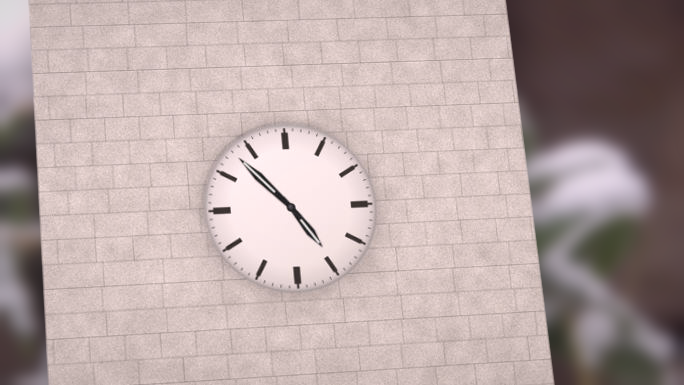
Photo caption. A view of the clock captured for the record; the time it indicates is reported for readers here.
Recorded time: 4:53
